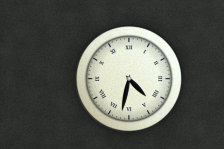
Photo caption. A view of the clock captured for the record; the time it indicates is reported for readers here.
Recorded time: 4:32
